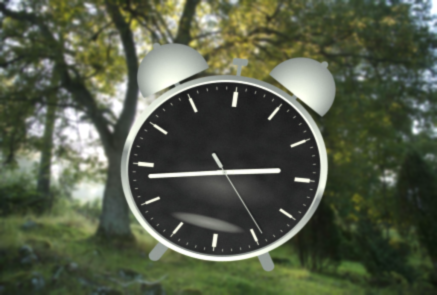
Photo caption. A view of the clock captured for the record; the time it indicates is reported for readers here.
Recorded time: 2:43:24
